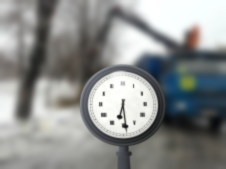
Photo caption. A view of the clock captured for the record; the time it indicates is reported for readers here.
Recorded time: 6:29
